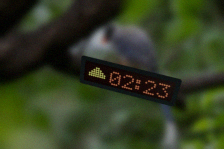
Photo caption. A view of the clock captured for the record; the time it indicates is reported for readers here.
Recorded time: 2:23
